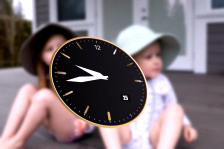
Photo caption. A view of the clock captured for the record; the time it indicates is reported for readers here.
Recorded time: 9:43
